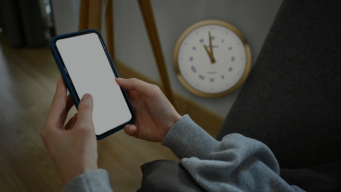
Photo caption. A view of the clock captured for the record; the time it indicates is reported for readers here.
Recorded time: 10:59
